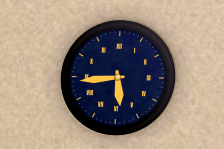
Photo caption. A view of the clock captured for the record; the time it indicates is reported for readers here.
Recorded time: 5:44
